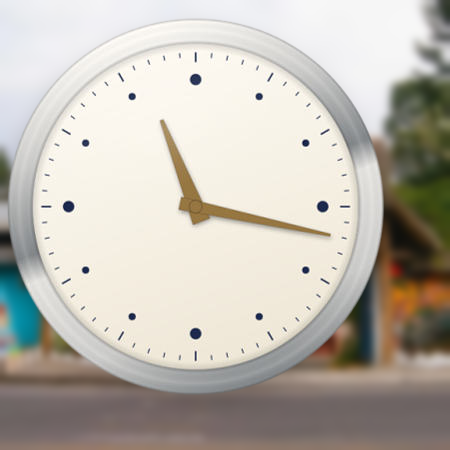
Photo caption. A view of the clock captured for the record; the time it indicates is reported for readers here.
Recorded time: 11:17
